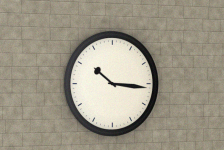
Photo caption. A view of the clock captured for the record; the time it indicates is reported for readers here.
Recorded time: 10:16
